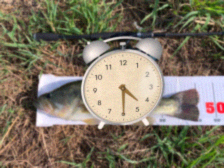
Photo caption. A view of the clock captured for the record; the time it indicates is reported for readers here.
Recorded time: 4:30
